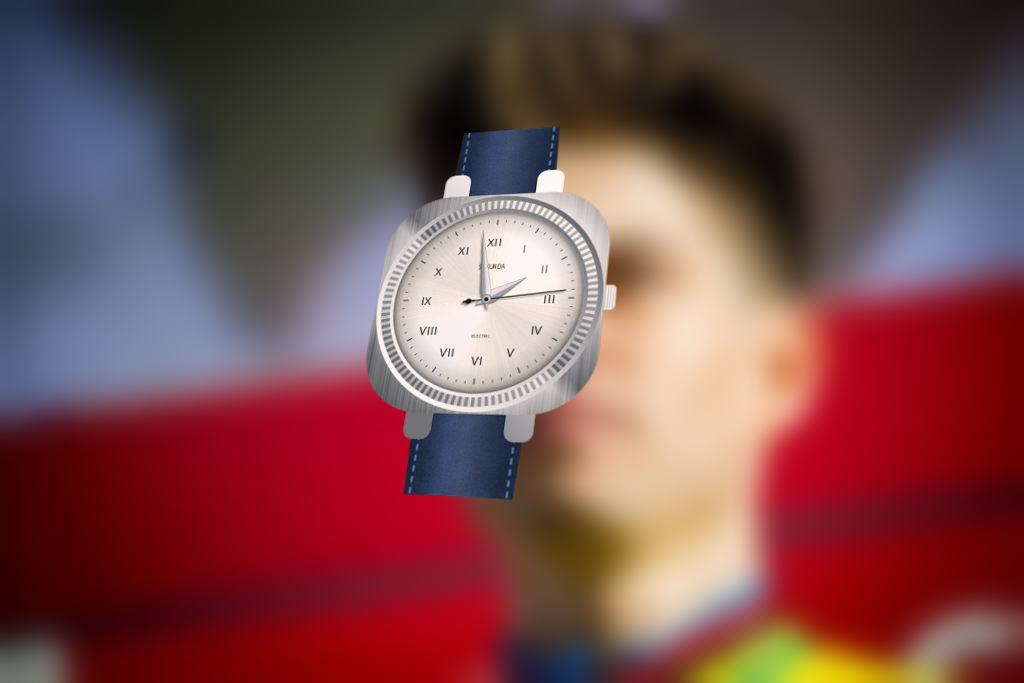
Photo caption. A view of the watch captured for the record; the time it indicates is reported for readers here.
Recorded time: 1:58:14
